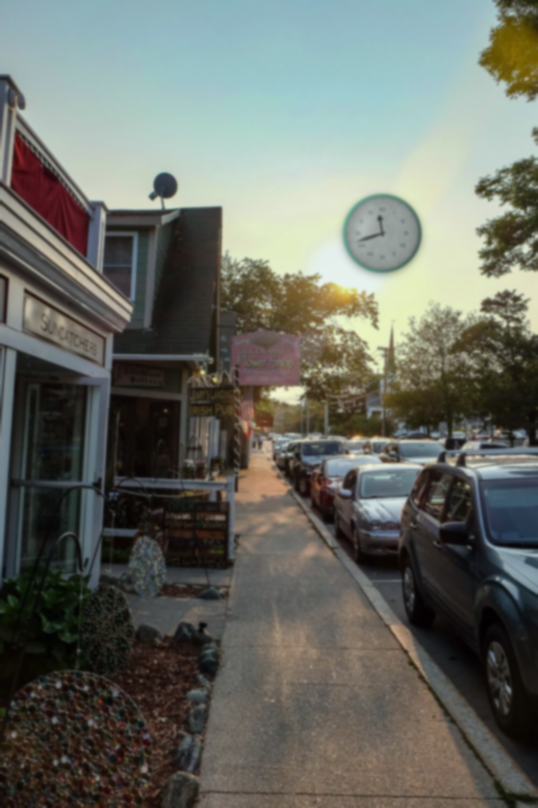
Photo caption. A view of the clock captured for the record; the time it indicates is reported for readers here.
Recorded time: 11:42
